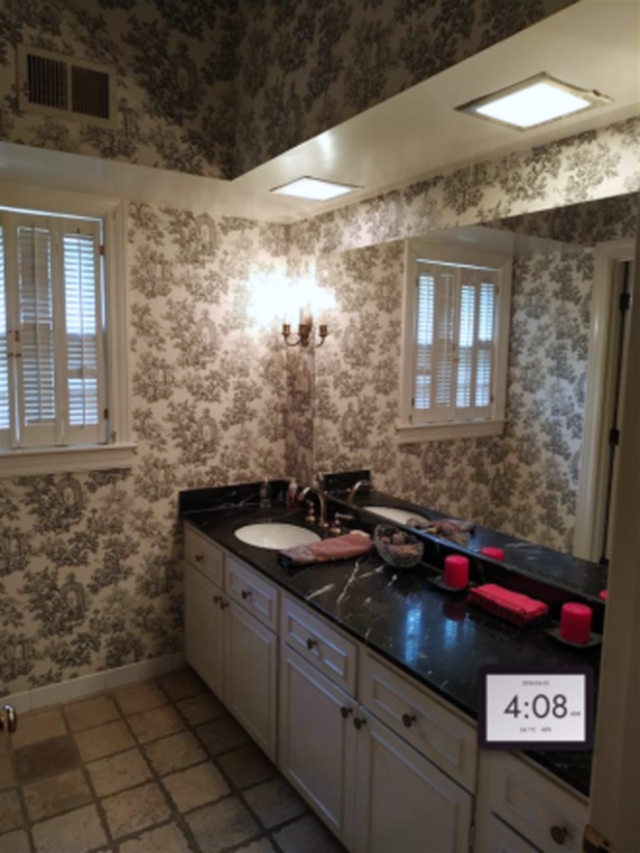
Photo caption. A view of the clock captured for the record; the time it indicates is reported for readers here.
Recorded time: 4:08
